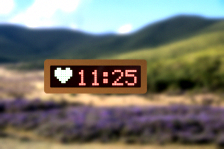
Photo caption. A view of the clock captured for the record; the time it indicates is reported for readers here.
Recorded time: 11:25
